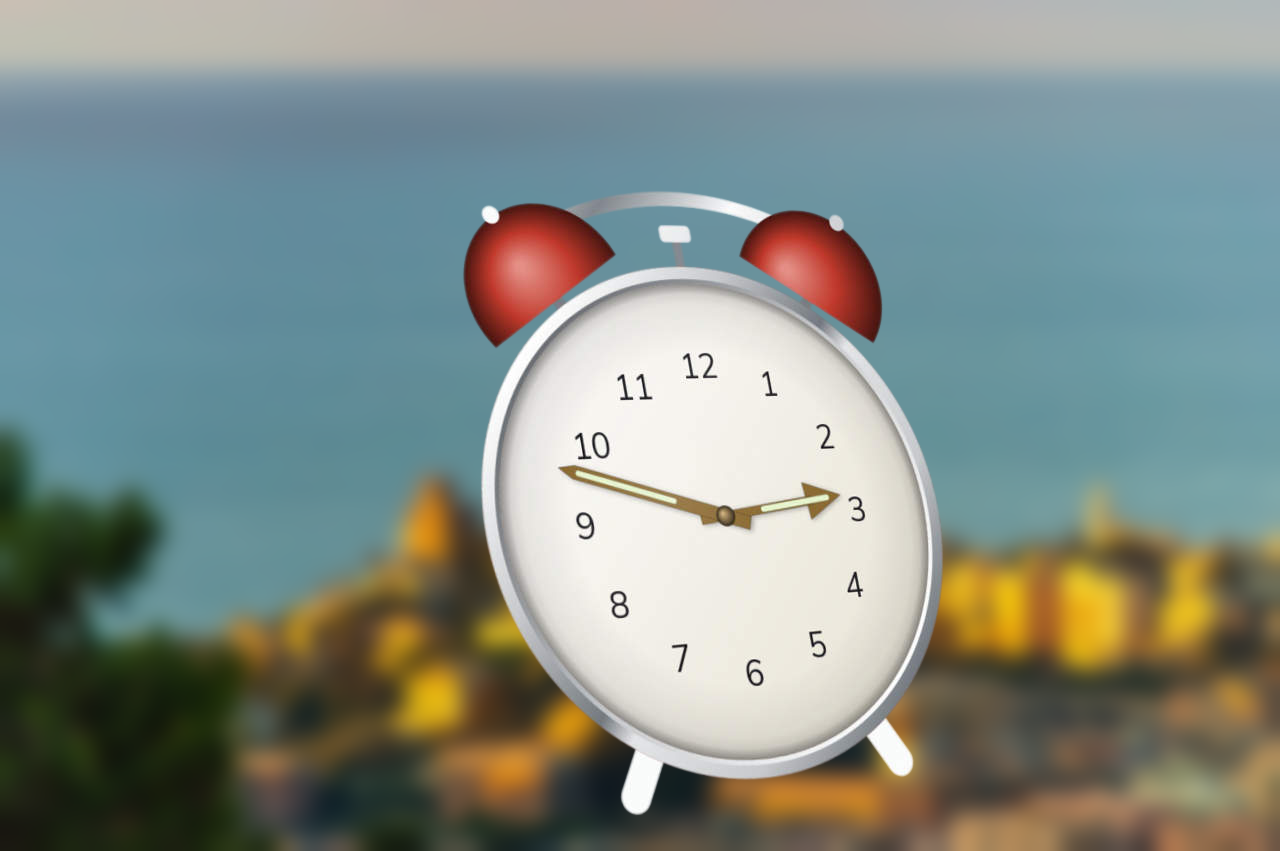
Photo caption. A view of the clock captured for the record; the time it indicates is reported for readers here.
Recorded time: 2:48
